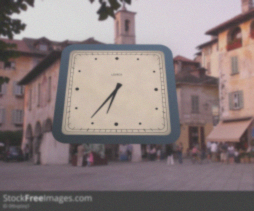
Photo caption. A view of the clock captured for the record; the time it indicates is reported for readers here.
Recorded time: 6:36
